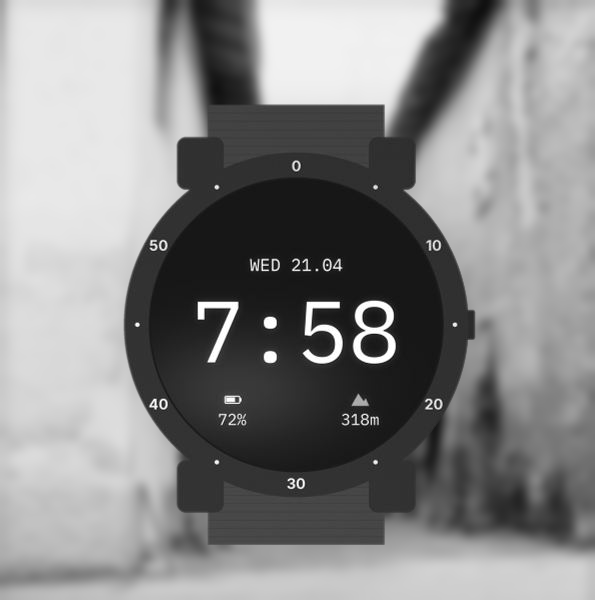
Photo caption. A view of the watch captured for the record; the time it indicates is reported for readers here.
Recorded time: 7:58
